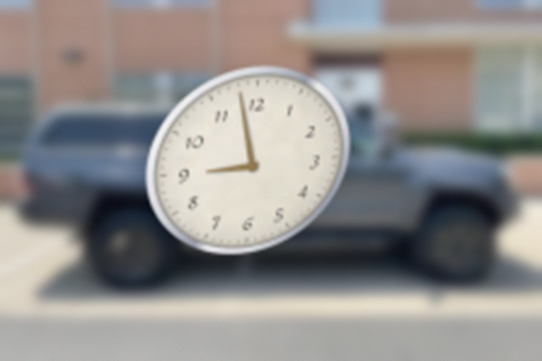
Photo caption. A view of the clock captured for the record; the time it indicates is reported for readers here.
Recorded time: 8:58
